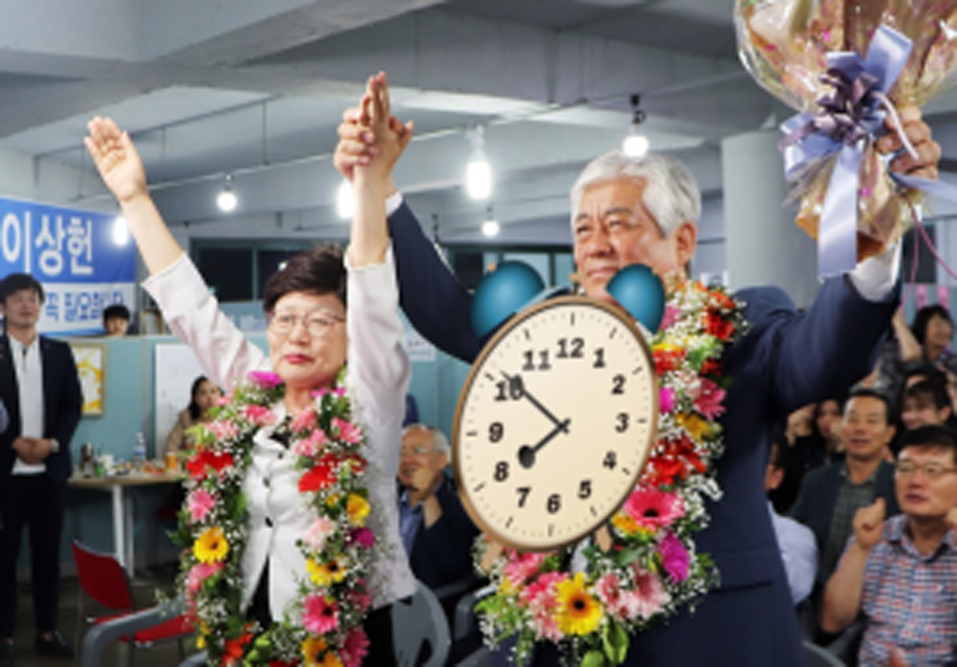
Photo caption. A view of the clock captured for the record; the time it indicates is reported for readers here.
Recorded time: 7:51
